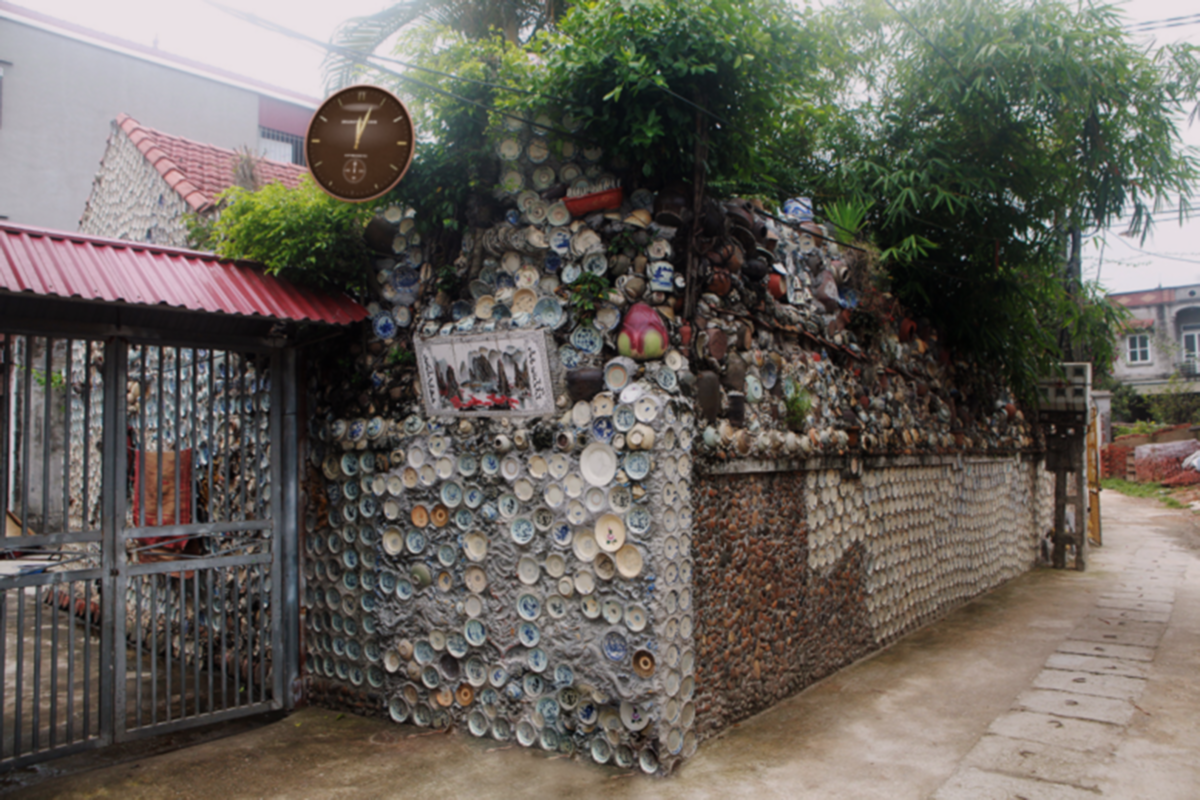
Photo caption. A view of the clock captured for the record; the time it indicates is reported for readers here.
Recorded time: 12:03
